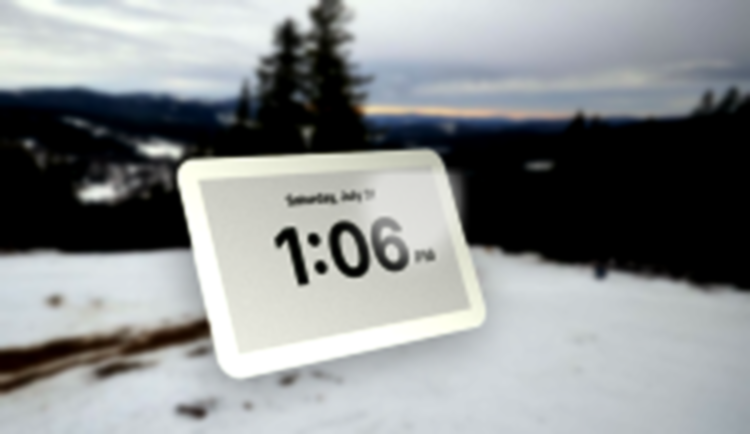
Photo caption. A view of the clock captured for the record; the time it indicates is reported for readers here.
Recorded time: 1:06
